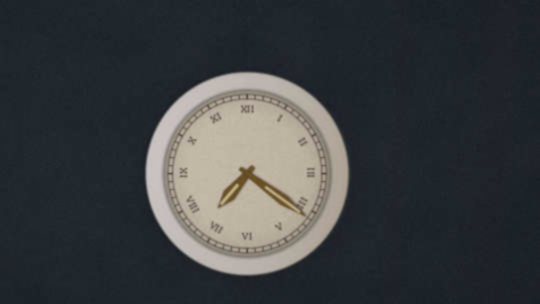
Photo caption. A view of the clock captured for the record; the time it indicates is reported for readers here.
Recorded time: 7:21
